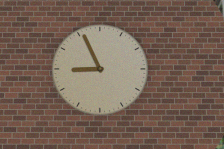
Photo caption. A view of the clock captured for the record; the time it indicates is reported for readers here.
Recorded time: 8:56
